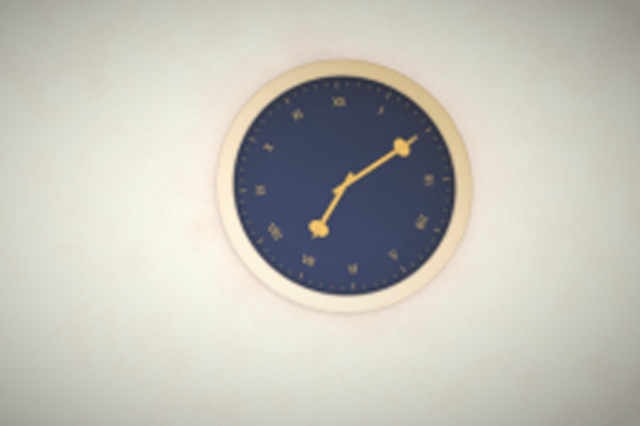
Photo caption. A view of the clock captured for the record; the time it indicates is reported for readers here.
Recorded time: 7:10
